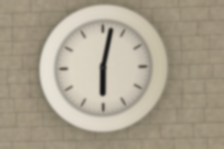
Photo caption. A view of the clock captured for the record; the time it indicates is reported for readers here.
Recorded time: 6:02
